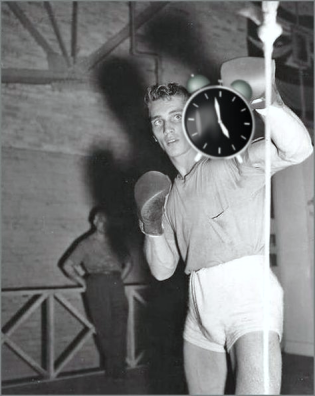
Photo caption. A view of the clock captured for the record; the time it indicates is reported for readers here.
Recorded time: 4:58
